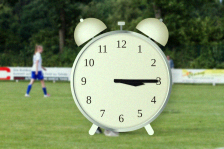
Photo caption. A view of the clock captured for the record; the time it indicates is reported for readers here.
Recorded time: 3:15
